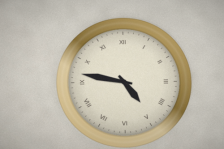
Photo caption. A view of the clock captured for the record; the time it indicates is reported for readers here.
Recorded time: 4:47
